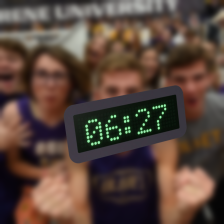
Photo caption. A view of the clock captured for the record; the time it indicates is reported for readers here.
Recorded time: 6:27
